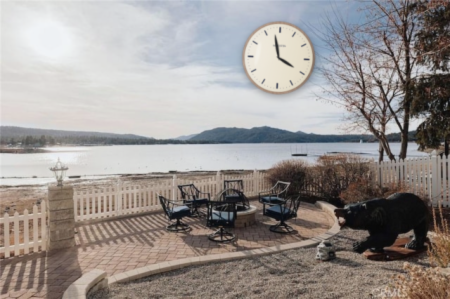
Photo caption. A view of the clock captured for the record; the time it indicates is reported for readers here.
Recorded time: 3:58
